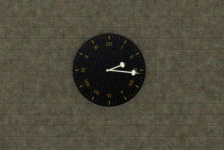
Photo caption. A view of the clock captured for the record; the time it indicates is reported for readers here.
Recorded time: 2:16
